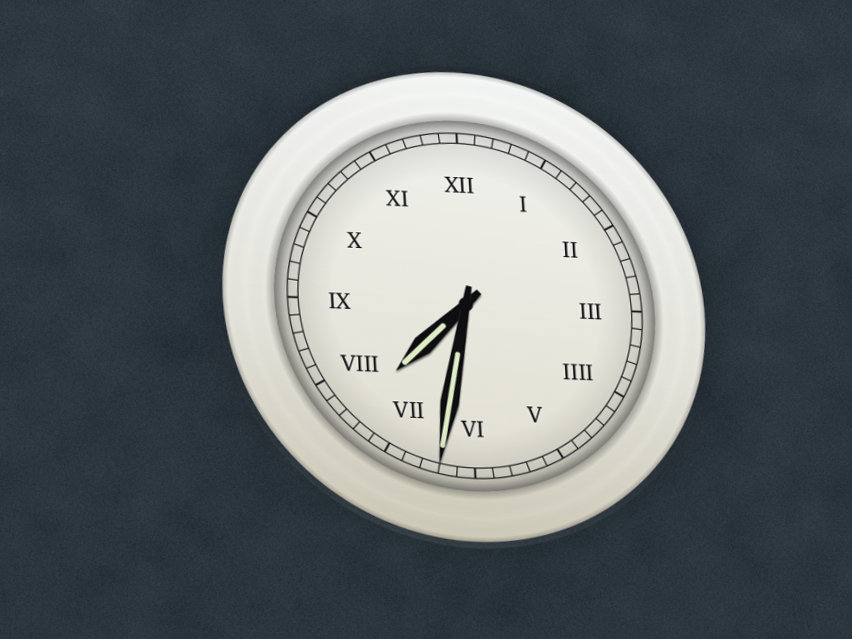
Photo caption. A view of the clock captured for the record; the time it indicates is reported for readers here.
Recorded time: 7:32
